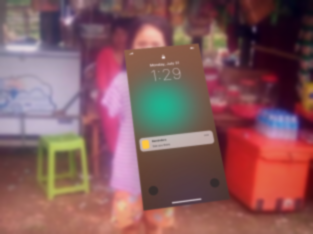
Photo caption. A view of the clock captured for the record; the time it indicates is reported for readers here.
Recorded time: 1:29
